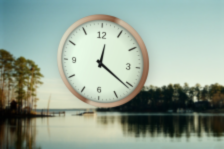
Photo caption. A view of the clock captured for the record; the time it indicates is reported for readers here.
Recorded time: 12:21
